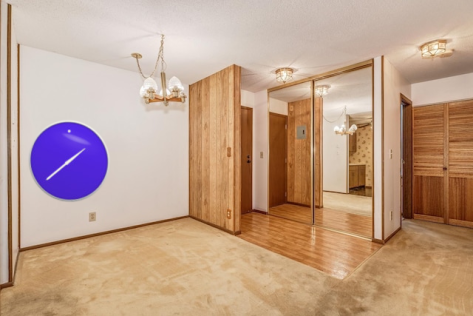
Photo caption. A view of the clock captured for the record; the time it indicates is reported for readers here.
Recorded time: 1:38
